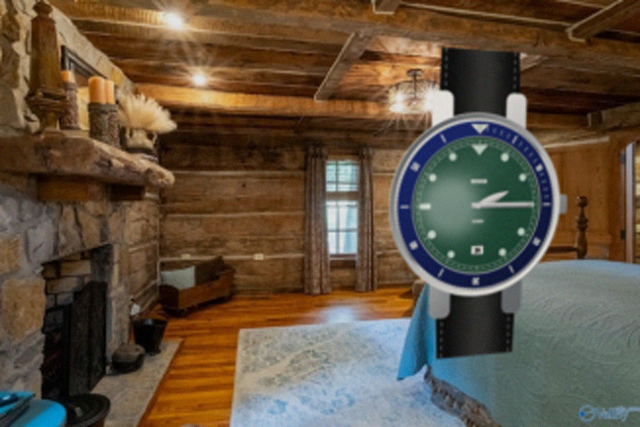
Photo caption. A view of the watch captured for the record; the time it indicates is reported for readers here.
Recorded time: 2:15
